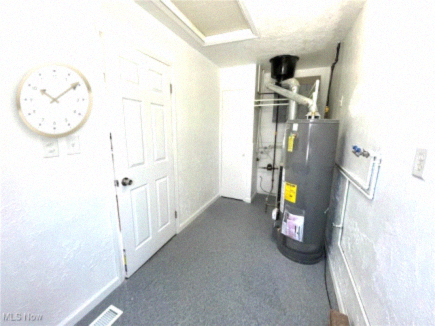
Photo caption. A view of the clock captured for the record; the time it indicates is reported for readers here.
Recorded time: 10:09
